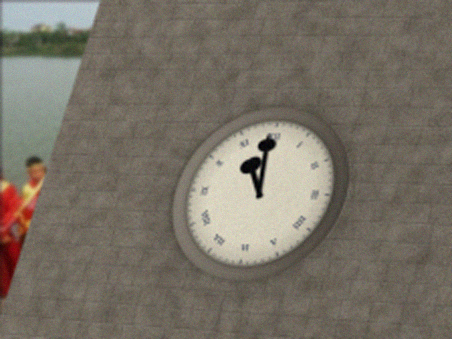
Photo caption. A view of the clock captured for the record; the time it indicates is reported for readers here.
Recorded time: 10:59
